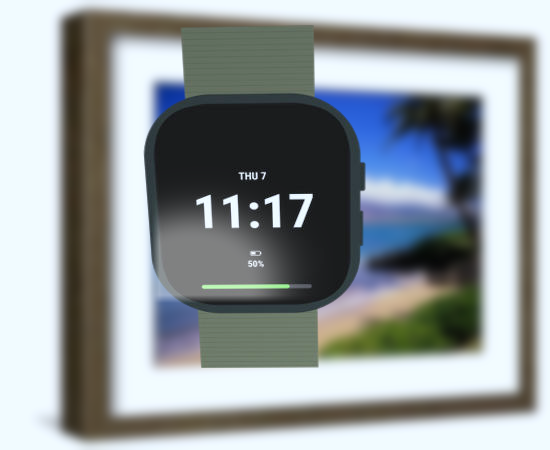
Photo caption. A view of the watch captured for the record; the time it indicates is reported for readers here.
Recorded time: 11:17
